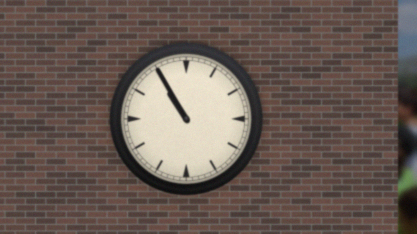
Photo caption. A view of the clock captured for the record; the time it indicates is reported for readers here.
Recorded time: 10:55
